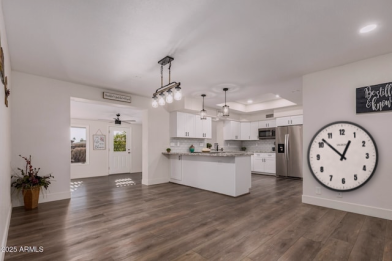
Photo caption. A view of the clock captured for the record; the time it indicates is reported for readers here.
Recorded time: 12:52
